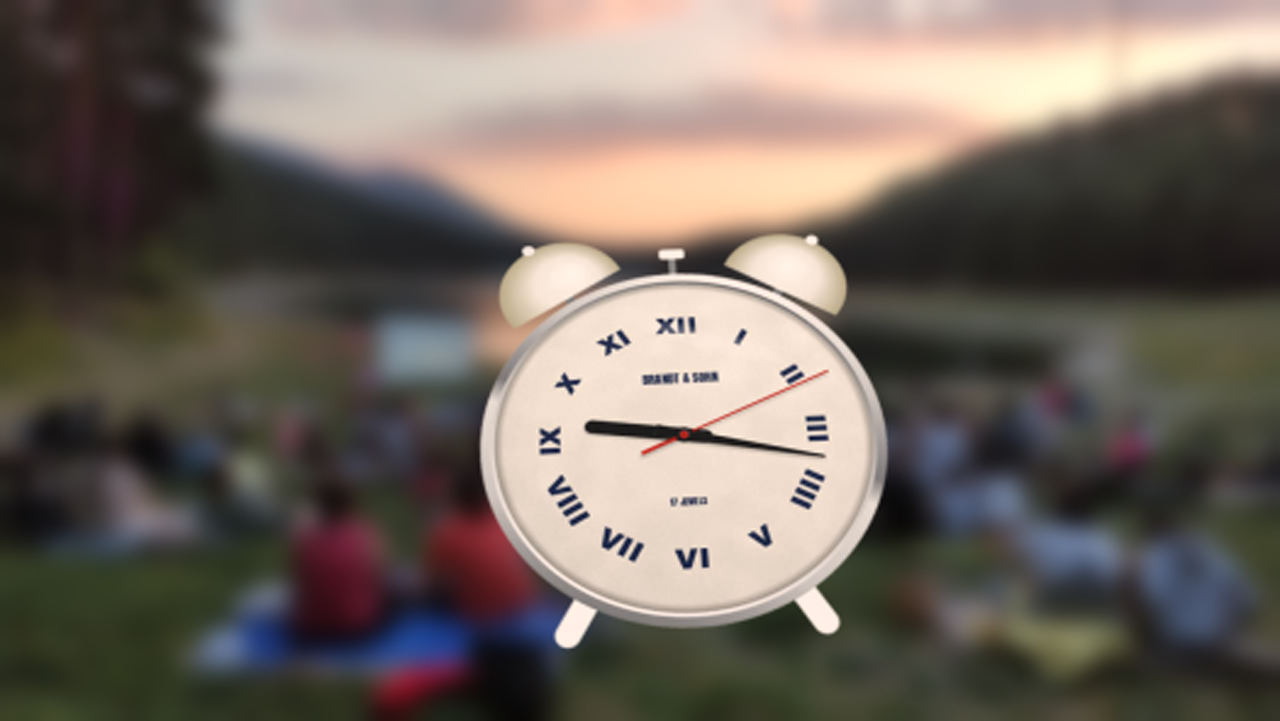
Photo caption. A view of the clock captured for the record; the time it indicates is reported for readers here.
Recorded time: 9:17:11
